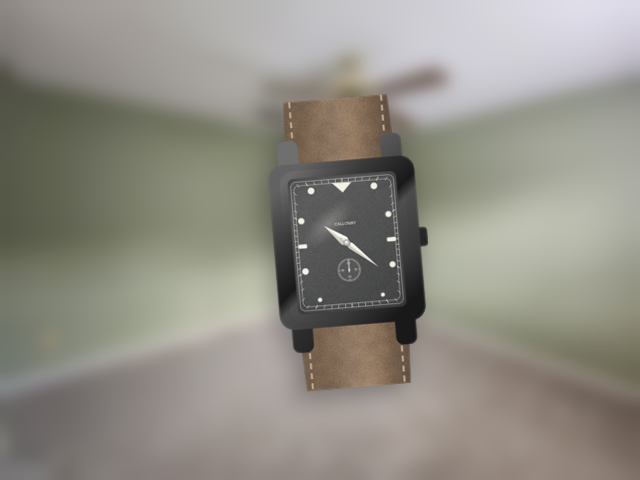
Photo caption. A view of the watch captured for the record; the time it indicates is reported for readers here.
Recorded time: 10:22
